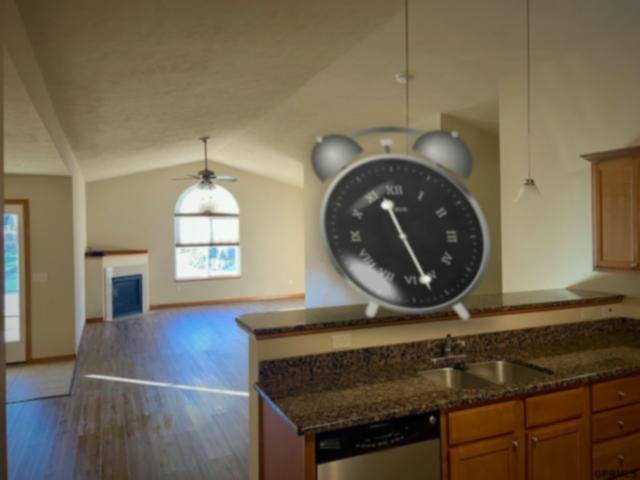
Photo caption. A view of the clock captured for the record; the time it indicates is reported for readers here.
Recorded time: 11:27
